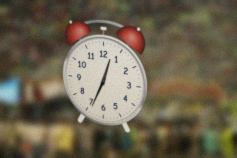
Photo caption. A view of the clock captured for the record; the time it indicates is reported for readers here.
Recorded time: 12:34
